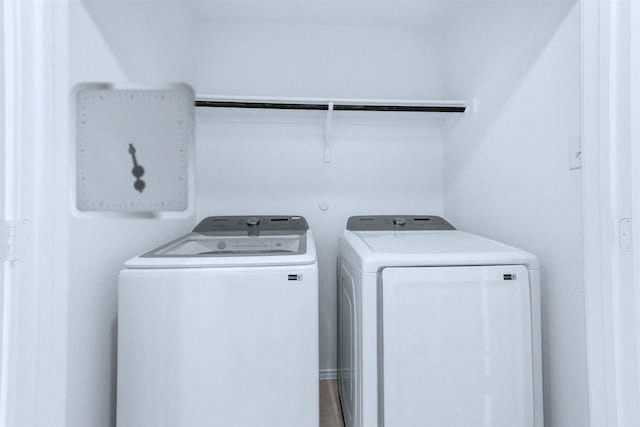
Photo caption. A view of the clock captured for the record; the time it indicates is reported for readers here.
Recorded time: 5:28
